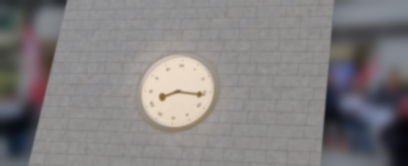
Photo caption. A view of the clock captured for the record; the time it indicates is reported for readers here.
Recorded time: 8:16
